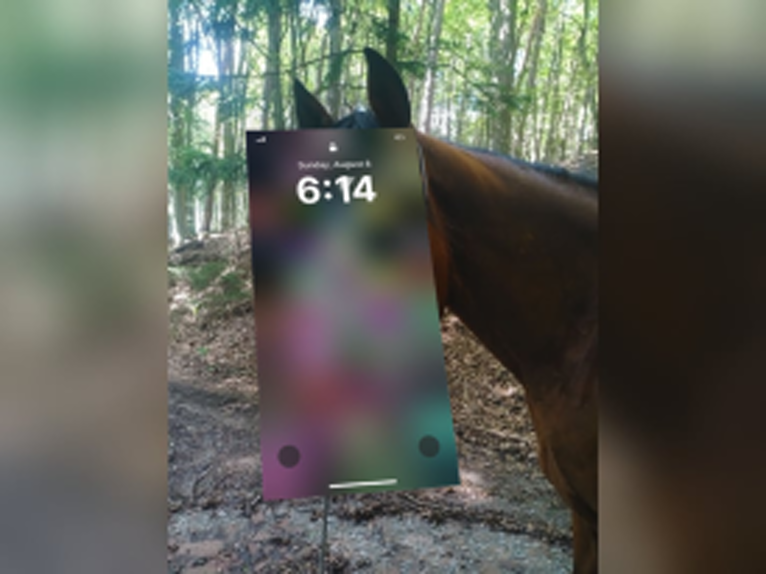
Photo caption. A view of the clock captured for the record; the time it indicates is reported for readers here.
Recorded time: 6:14
